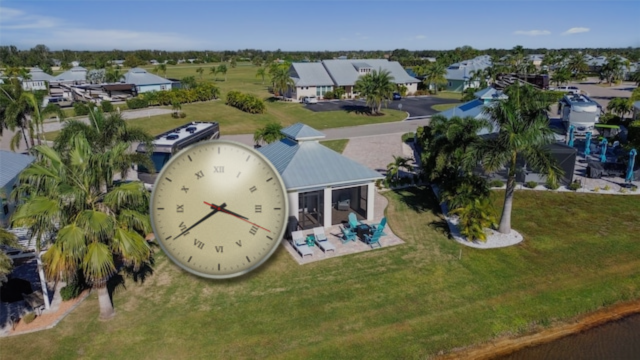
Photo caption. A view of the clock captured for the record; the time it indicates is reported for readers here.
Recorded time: 3:39:19
